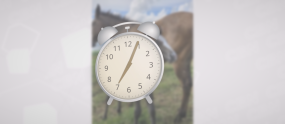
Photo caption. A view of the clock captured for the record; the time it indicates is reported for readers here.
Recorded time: 7:04
